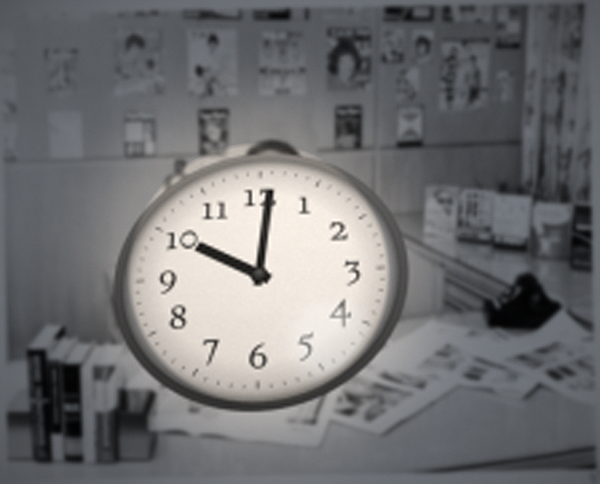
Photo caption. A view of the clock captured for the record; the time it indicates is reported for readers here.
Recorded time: 10:01
